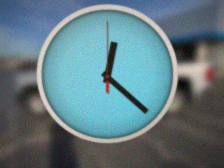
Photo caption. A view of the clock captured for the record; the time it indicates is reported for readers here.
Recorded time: 12:22:00
